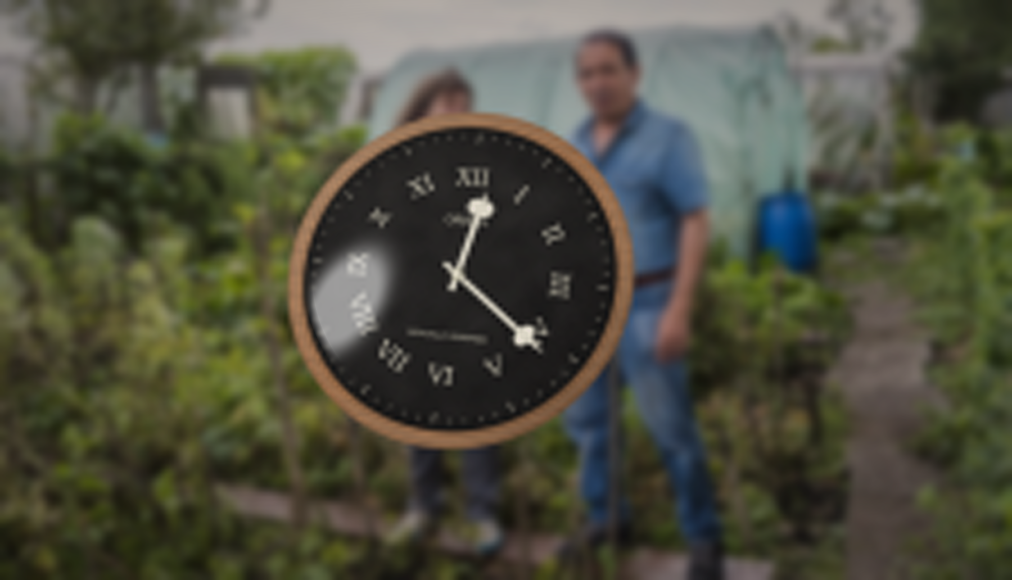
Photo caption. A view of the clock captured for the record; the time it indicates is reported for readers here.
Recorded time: 12:21
